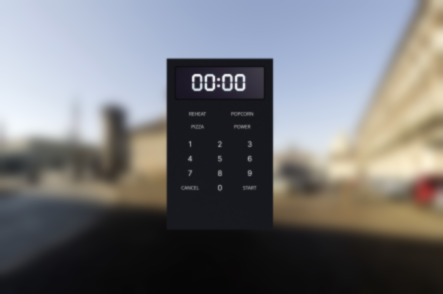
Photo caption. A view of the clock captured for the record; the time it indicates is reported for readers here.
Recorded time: 0:00
